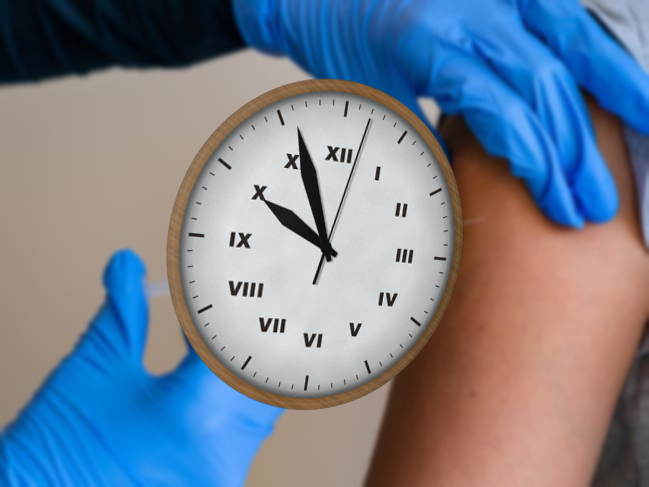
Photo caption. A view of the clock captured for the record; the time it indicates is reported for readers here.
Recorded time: 9:56:02
